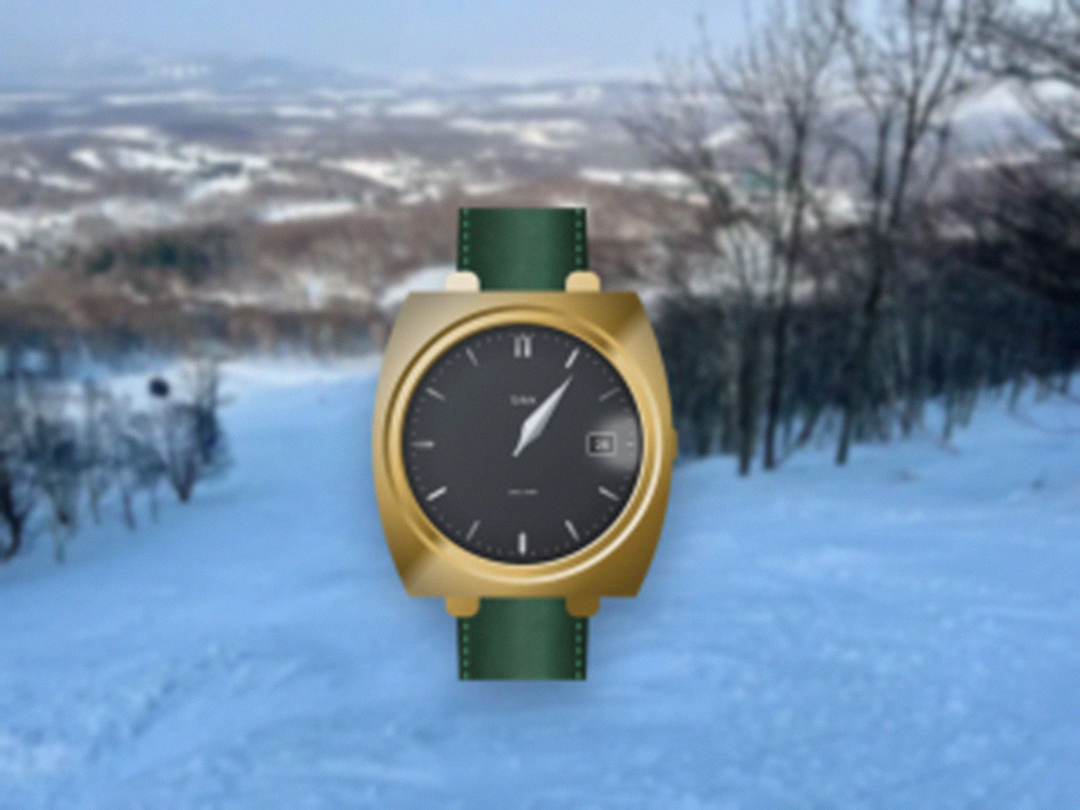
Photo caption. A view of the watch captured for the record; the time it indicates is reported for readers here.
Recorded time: 1:06
